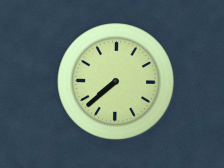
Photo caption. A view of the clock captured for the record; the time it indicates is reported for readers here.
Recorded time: 7:38
